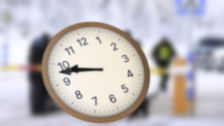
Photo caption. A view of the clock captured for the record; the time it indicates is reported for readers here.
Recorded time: 9:48
